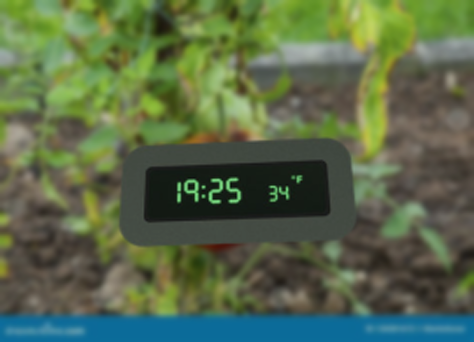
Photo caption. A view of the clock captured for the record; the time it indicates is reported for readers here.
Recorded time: 19:25
